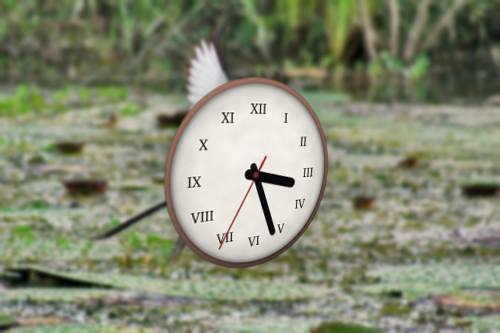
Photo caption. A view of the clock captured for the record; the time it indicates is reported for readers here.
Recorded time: 3:26:35
